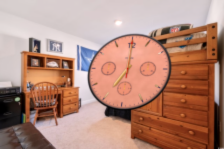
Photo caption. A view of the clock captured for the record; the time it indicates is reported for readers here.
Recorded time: 7:00
